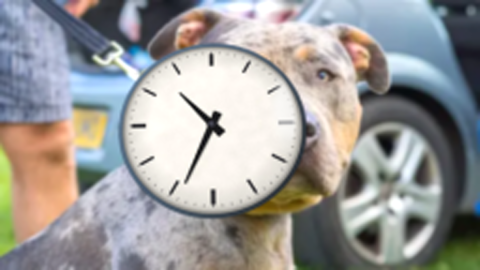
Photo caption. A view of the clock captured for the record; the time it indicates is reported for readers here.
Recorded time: 10:34
